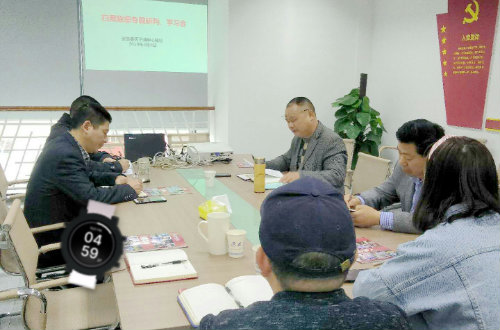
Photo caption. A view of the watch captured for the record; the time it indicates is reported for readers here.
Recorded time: 4:59
